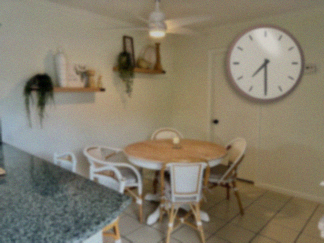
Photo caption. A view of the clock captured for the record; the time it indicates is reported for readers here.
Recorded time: 7:30
